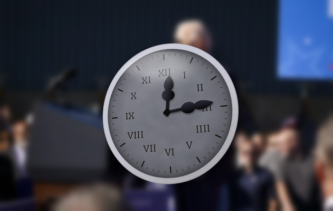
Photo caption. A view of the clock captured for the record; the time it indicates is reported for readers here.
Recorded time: 12:14
